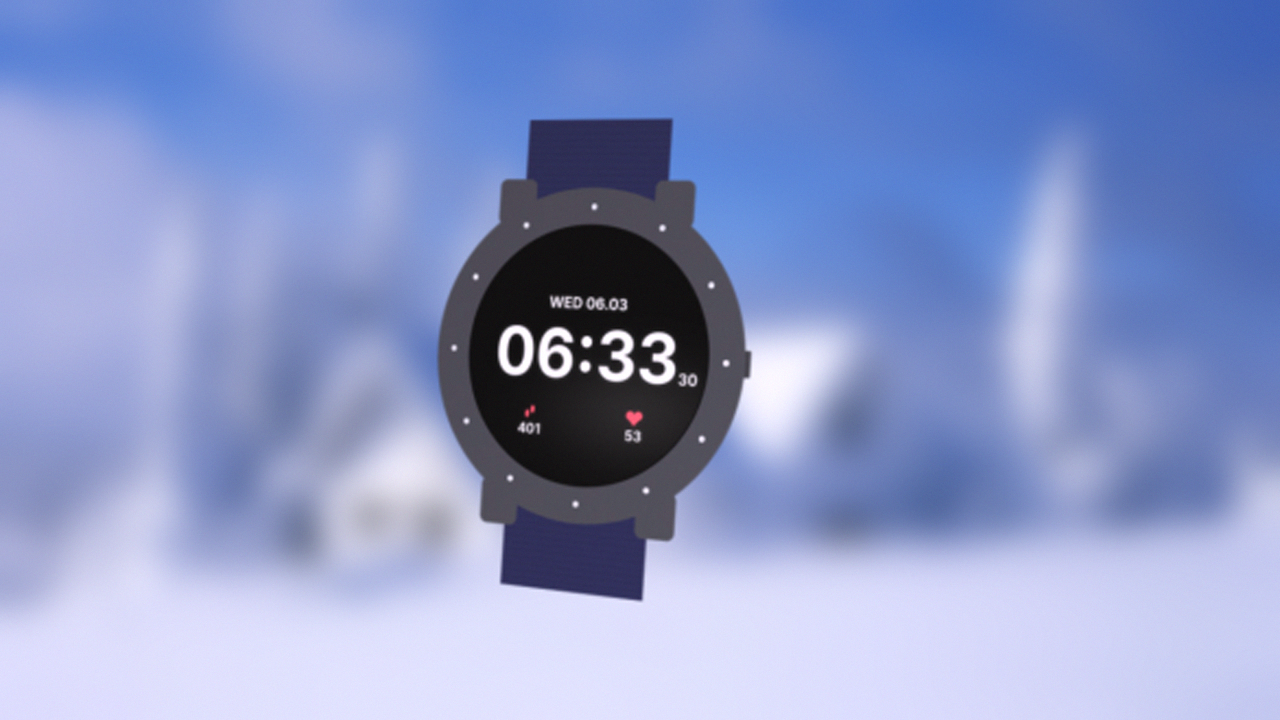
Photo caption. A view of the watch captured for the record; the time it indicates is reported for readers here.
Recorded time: 6:33
